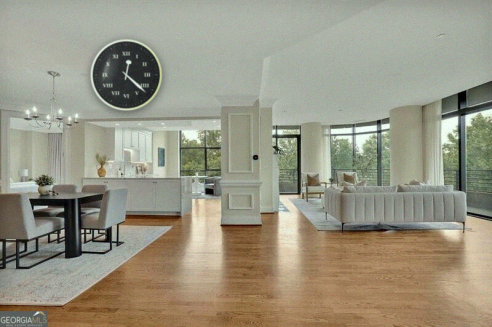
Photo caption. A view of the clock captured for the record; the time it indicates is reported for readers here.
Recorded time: 12:22
